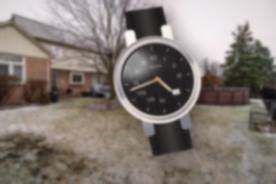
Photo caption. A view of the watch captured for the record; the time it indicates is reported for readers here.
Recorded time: 4:43
